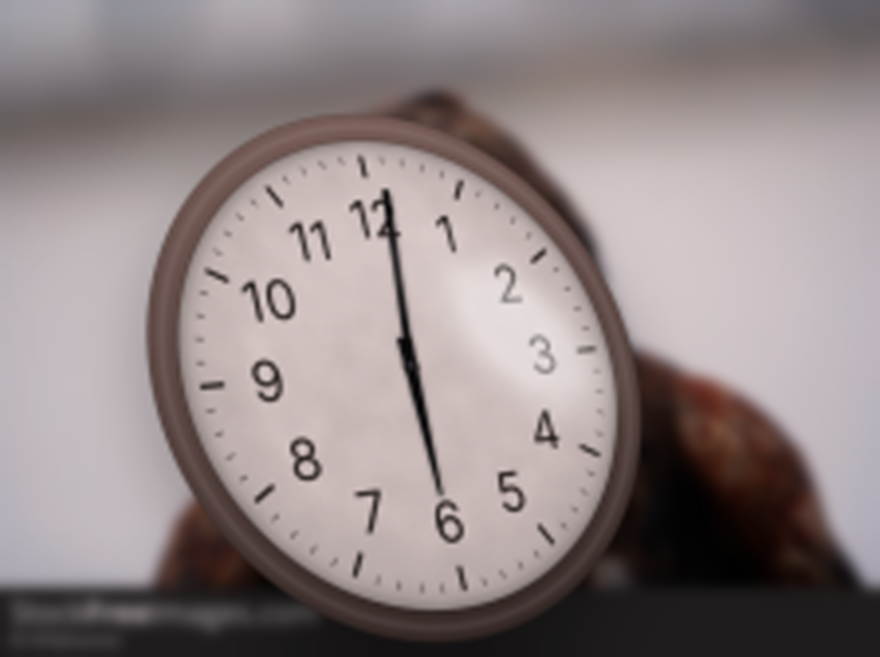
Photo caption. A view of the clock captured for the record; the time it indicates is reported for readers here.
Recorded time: 6:01
